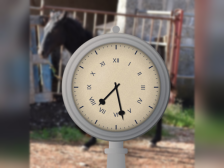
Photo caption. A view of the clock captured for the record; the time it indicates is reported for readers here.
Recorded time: 7:28
